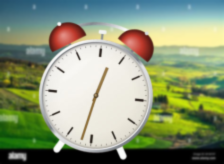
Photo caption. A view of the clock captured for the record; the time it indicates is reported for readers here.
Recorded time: 12:32
